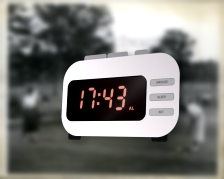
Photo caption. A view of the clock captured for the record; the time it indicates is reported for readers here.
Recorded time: 17:43
